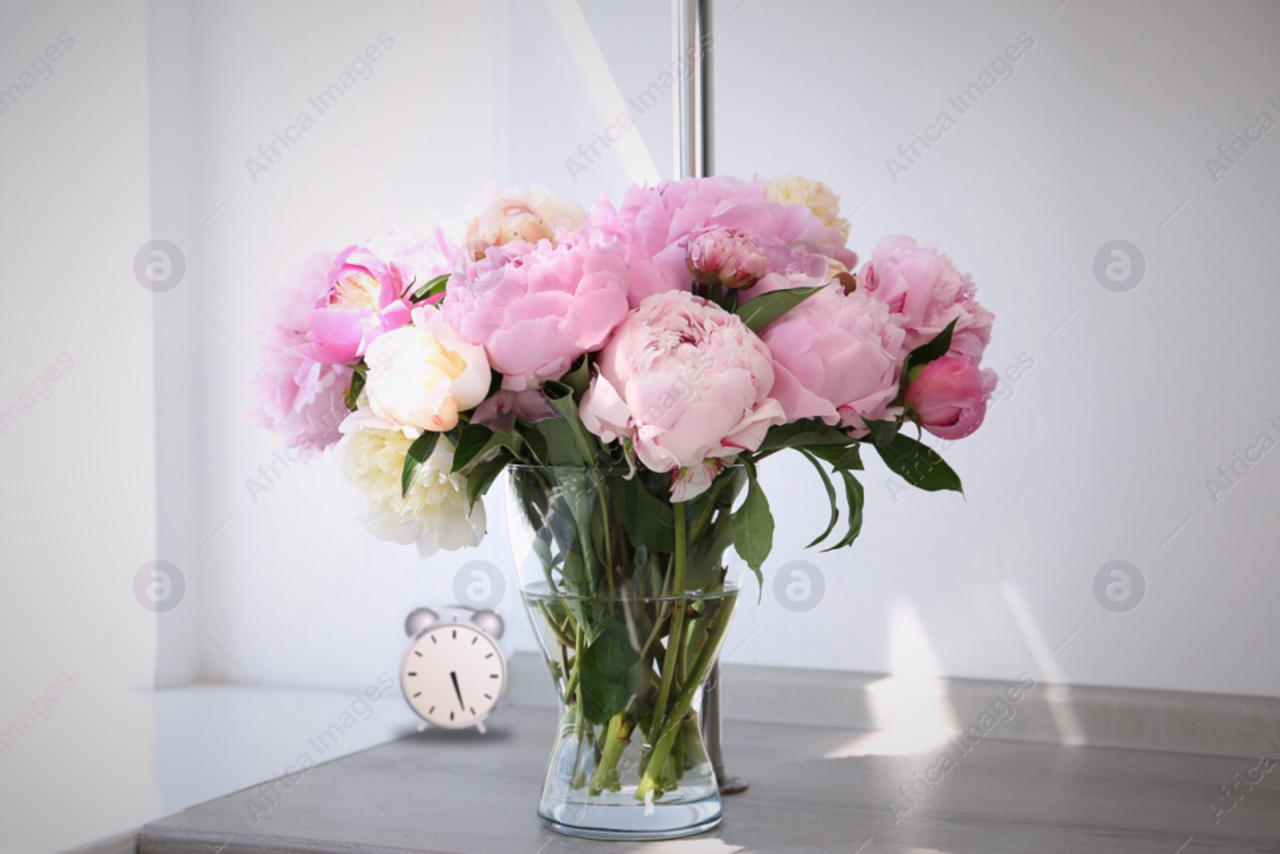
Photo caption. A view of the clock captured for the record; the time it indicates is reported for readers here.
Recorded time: 5:27
